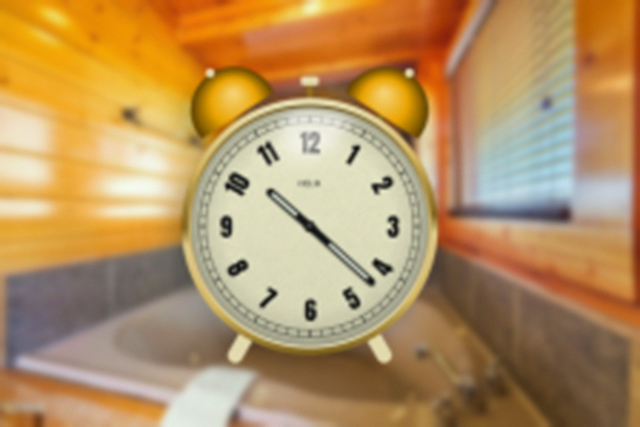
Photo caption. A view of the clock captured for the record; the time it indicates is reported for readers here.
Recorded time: 10:22
